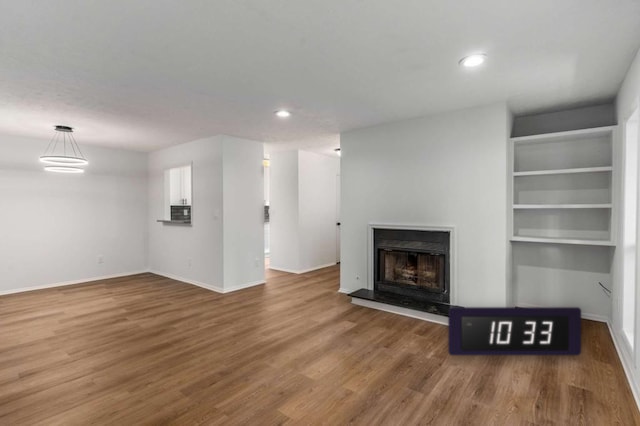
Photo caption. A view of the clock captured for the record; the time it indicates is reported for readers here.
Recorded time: 10:33
